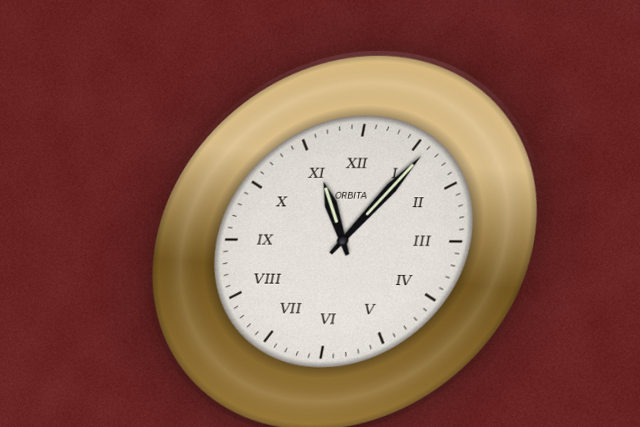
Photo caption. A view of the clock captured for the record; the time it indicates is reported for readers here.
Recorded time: 11:06
